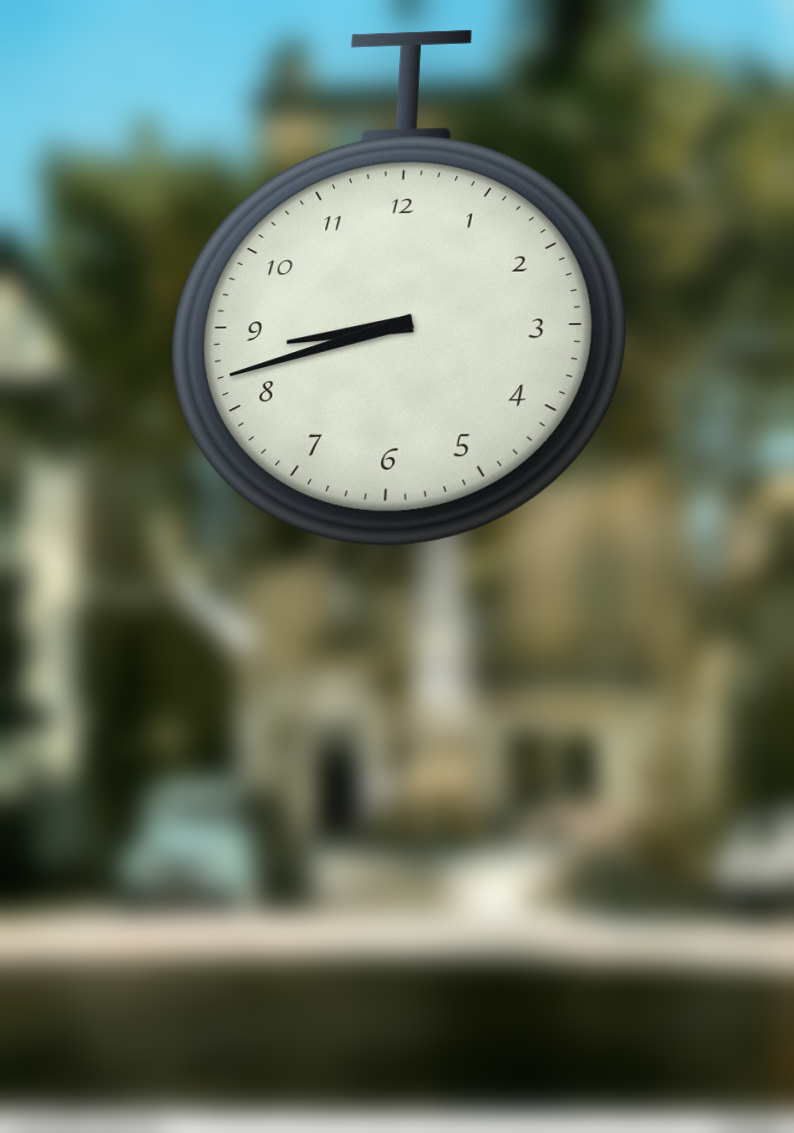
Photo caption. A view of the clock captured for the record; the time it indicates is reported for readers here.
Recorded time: 8:42
